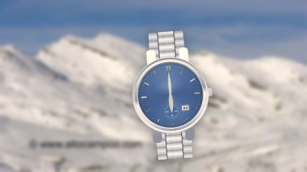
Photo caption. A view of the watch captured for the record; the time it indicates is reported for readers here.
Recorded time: 6:00
